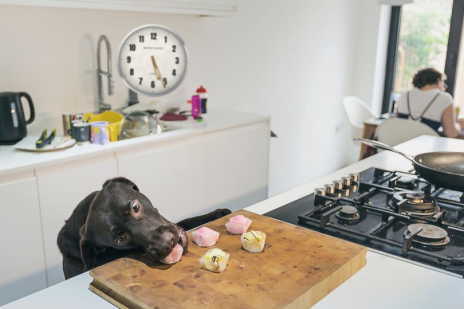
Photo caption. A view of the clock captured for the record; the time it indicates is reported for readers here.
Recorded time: 5:26
